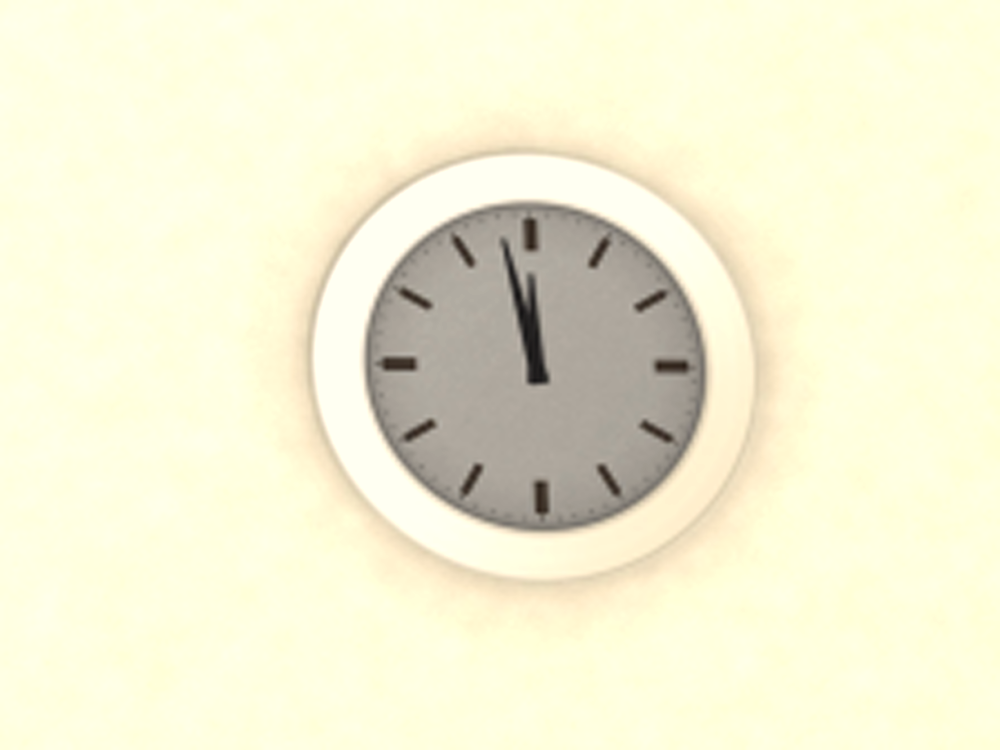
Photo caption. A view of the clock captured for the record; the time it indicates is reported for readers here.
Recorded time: 11:58
